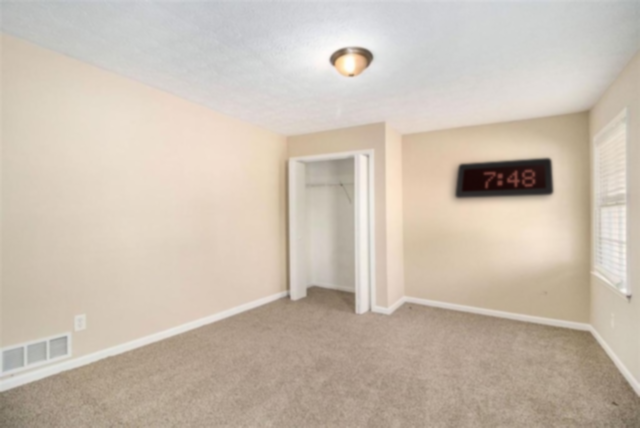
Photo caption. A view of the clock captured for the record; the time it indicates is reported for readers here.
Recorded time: 7:48
